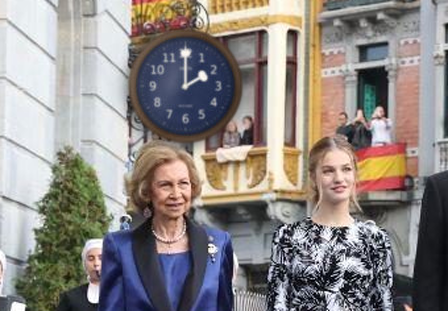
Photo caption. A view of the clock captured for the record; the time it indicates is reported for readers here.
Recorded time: 2:00
